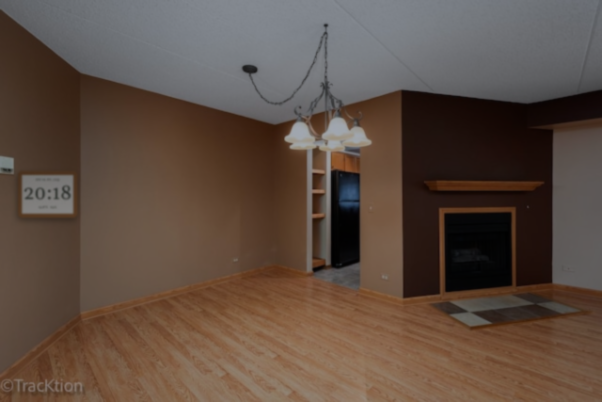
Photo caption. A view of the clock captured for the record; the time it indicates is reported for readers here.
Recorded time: 20:18
